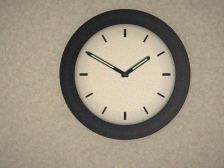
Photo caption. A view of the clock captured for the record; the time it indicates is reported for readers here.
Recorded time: 1:50
